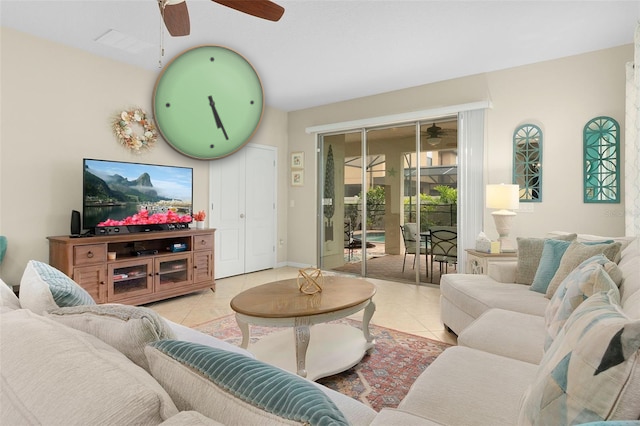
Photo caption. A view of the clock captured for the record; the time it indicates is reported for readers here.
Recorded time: 5:26
